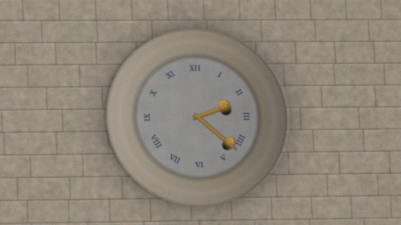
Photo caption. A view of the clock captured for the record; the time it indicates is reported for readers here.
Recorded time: 2:22
